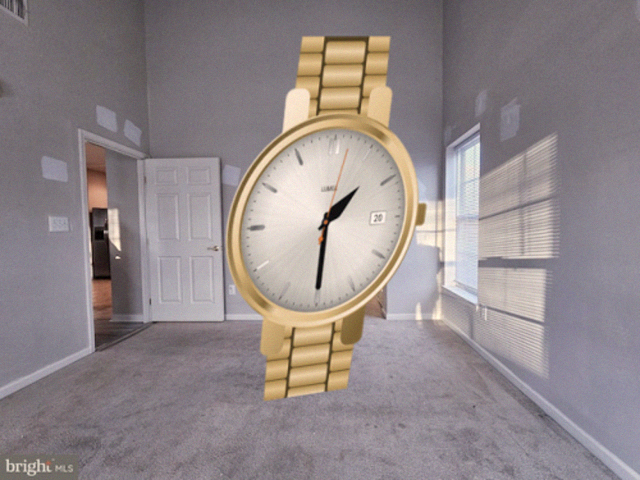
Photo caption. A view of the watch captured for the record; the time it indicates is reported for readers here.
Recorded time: 1:30:02
